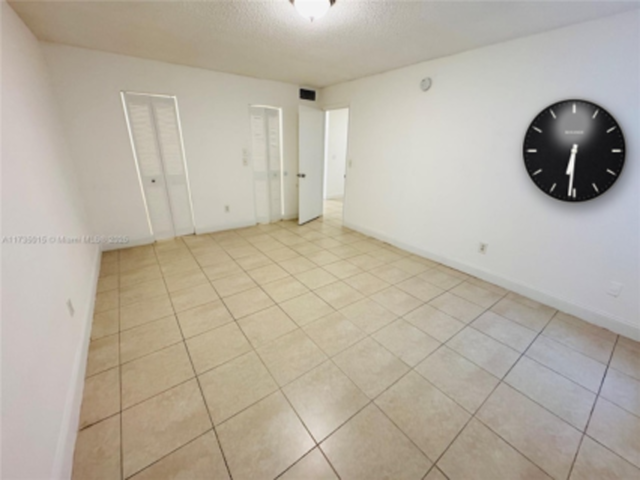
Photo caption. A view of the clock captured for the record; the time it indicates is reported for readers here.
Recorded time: 6:31
